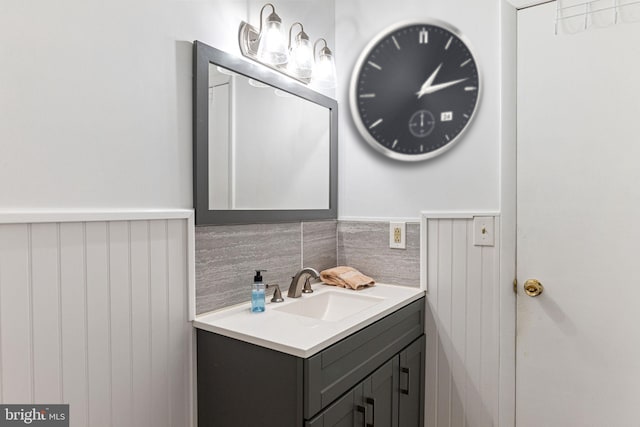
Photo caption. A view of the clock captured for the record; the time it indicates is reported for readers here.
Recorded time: 1:13
